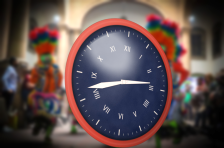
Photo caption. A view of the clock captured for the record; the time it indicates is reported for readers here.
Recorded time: 2:42
